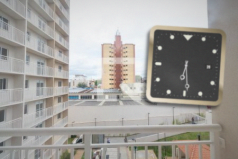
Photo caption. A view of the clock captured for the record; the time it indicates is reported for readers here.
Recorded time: 6:29
